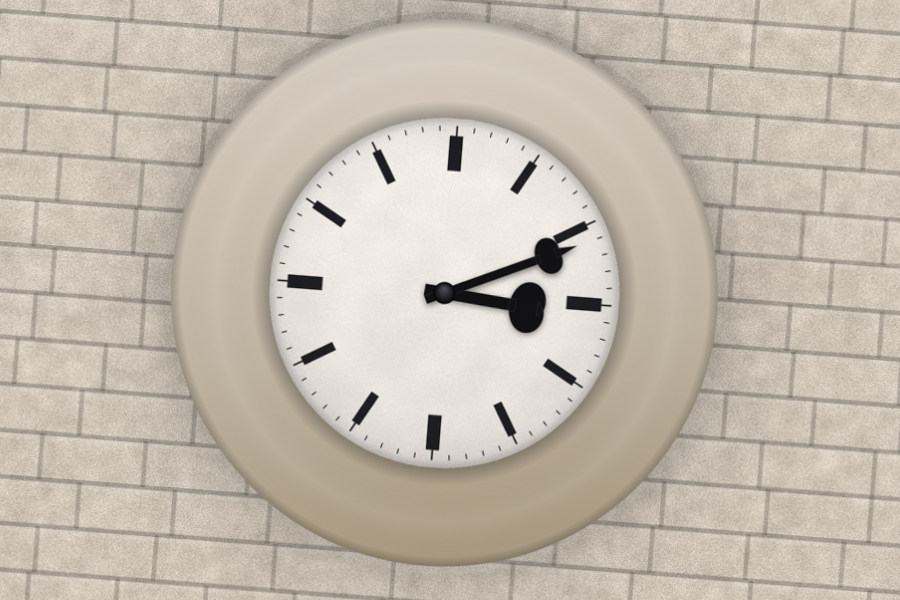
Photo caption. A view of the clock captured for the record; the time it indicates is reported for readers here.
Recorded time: 3:11
